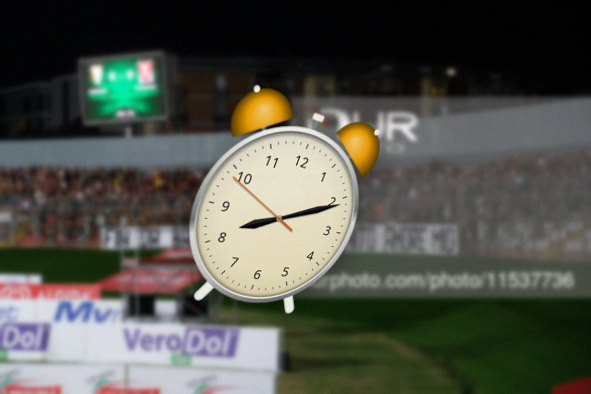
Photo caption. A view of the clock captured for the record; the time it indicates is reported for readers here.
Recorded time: 8:10:49
